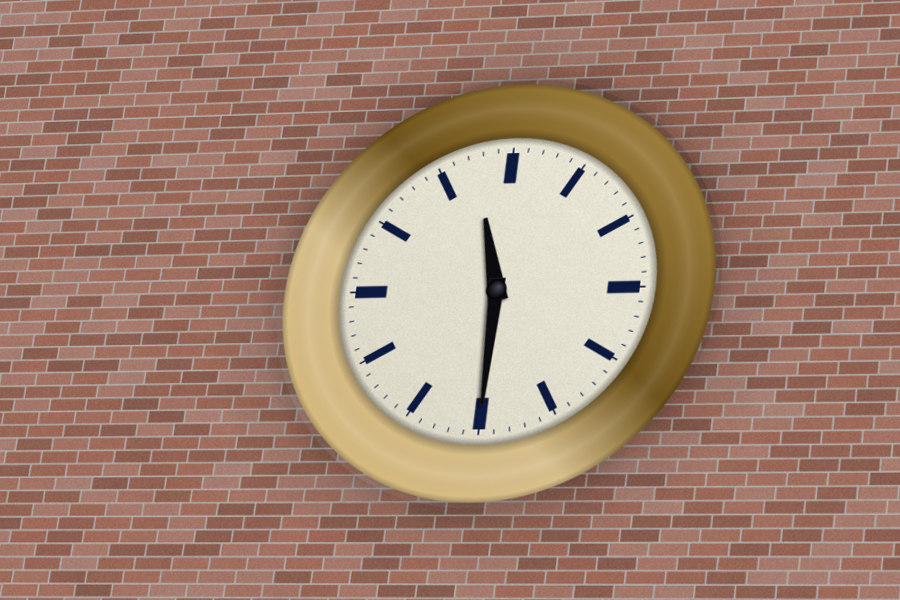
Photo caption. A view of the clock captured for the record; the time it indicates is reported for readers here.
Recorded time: 11:30
